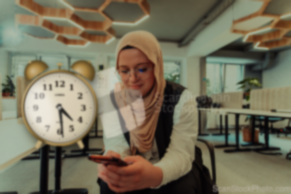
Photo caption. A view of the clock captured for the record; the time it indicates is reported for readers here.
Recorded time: 4:29
